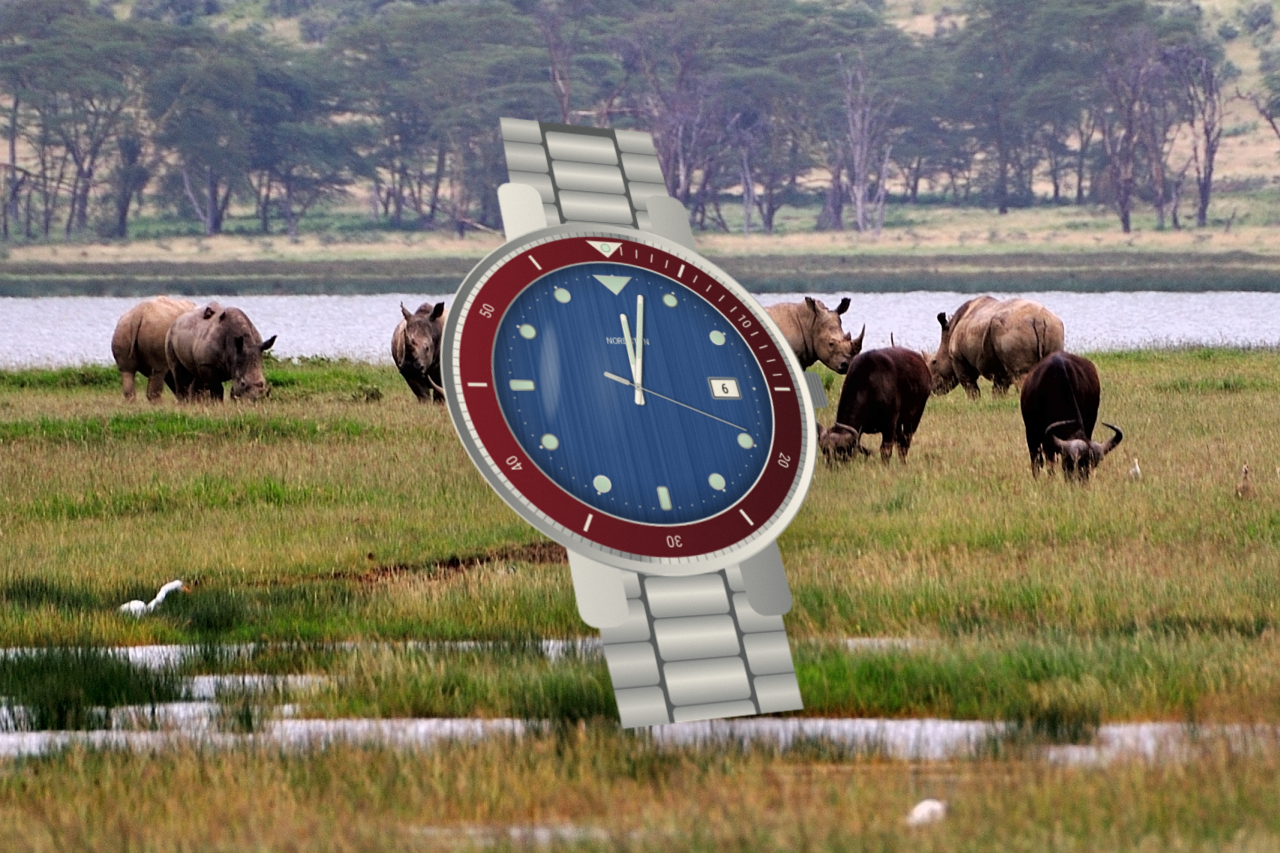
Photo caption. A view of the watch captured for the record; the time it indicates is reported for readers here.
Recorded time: 12:02:19
